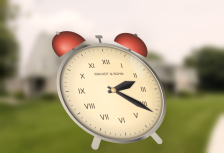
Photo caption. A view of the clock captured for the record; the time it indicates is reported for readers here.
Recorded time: 2:21
